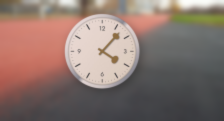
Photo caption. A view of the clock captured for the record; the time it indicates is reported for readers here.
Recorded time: 4:07
